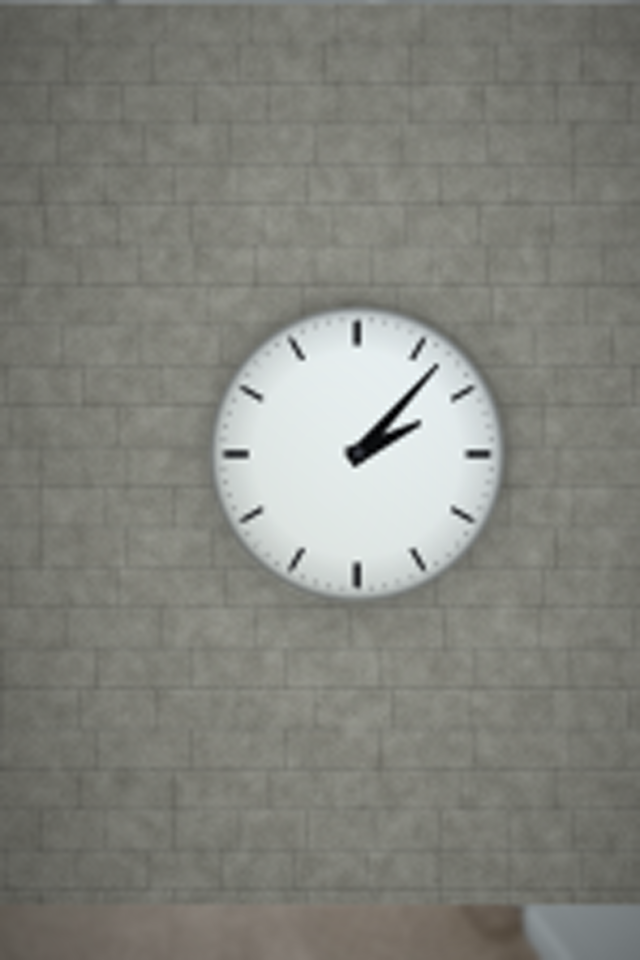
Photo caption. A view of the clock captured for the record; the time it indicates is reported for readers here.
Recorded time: 2:07
